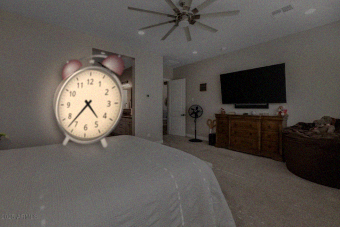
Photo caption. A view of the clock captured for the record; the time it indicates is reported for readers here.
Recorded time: 4:37
